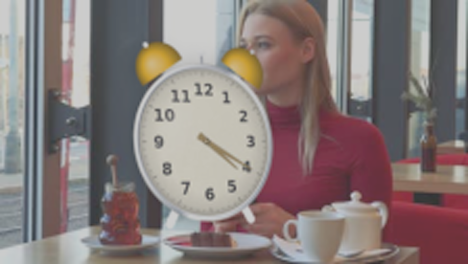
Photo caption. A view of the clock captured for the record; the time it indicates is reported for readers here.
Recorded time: 4:20
